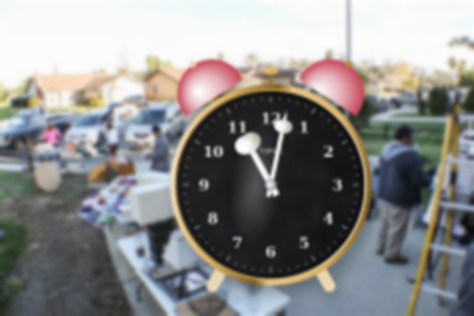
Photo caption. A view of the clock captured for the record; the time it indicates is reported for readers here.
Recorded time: 11:02
